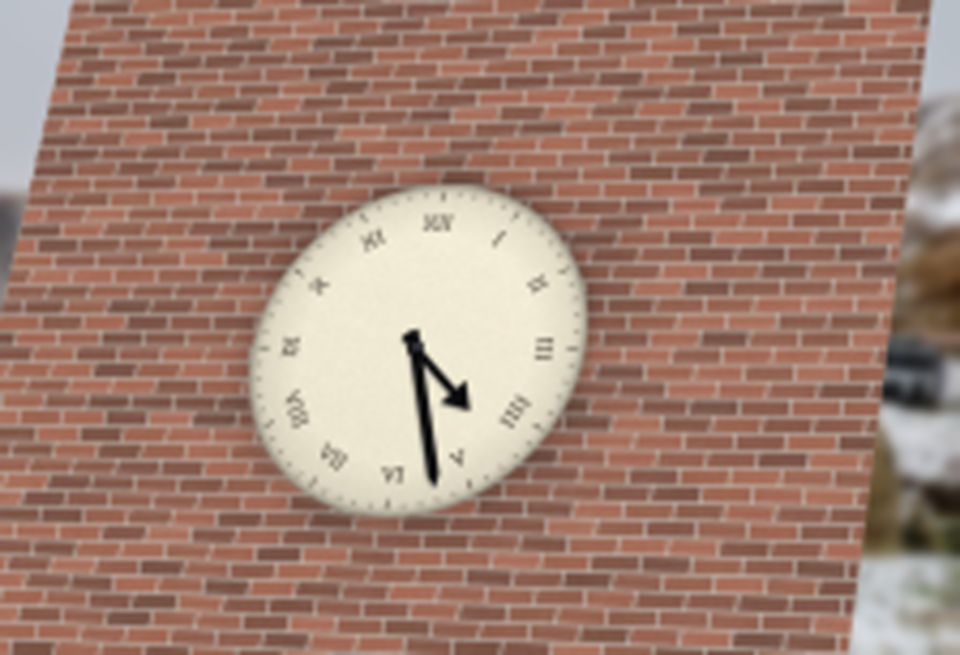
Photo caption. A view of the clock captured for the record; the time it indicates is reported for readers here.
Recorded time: 4:27
